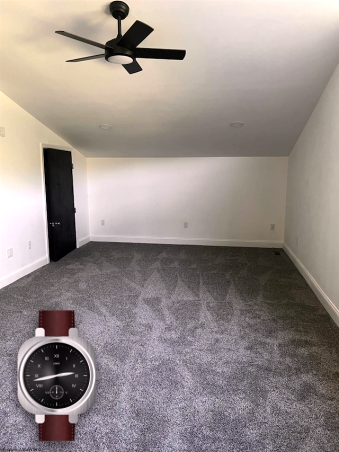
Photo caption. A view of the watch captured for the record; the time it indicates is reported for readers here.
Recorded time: 2:43
